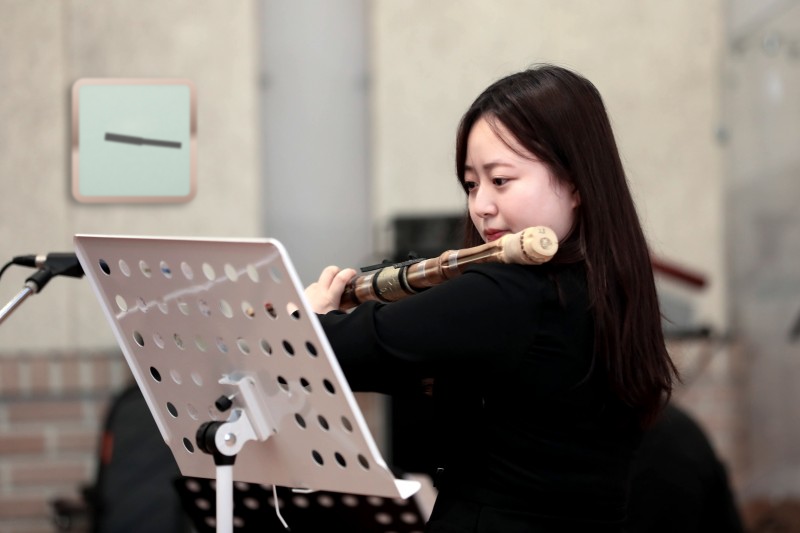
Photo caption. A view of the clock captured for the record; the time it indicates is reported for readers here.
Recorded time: 9:16
